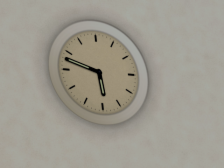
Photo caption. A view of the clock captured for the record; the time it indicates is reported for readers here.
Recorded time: 5:48
